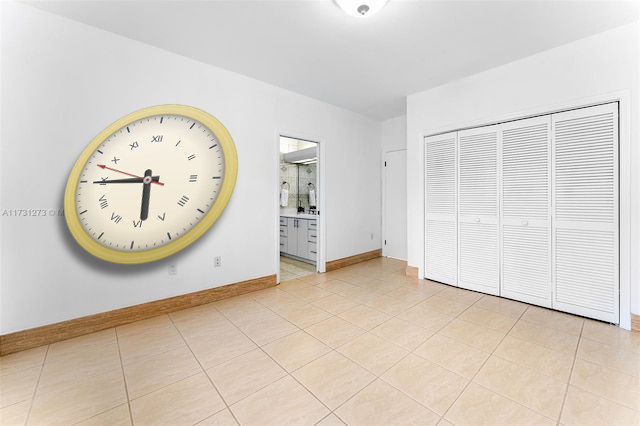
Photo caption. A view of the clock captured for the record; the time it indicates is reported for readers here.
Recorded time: 5:44:48
